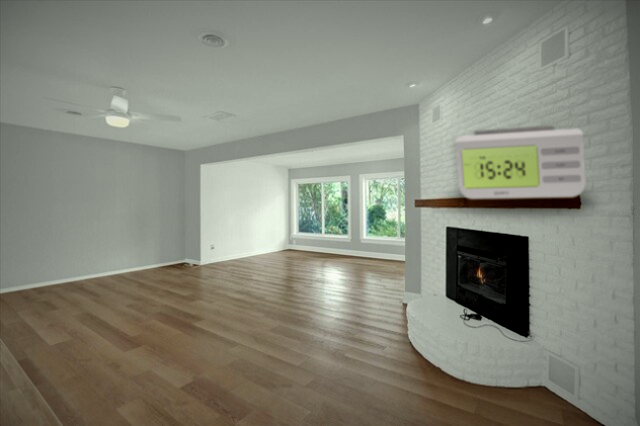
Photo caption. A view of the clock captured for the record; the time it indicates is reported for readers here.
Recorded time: 15:24
